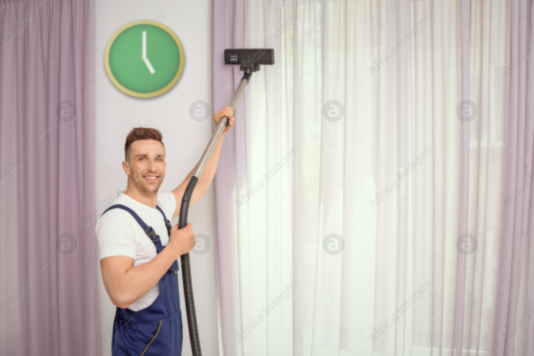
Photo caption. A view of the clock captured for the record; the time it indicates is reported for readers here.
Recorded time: 5:00
